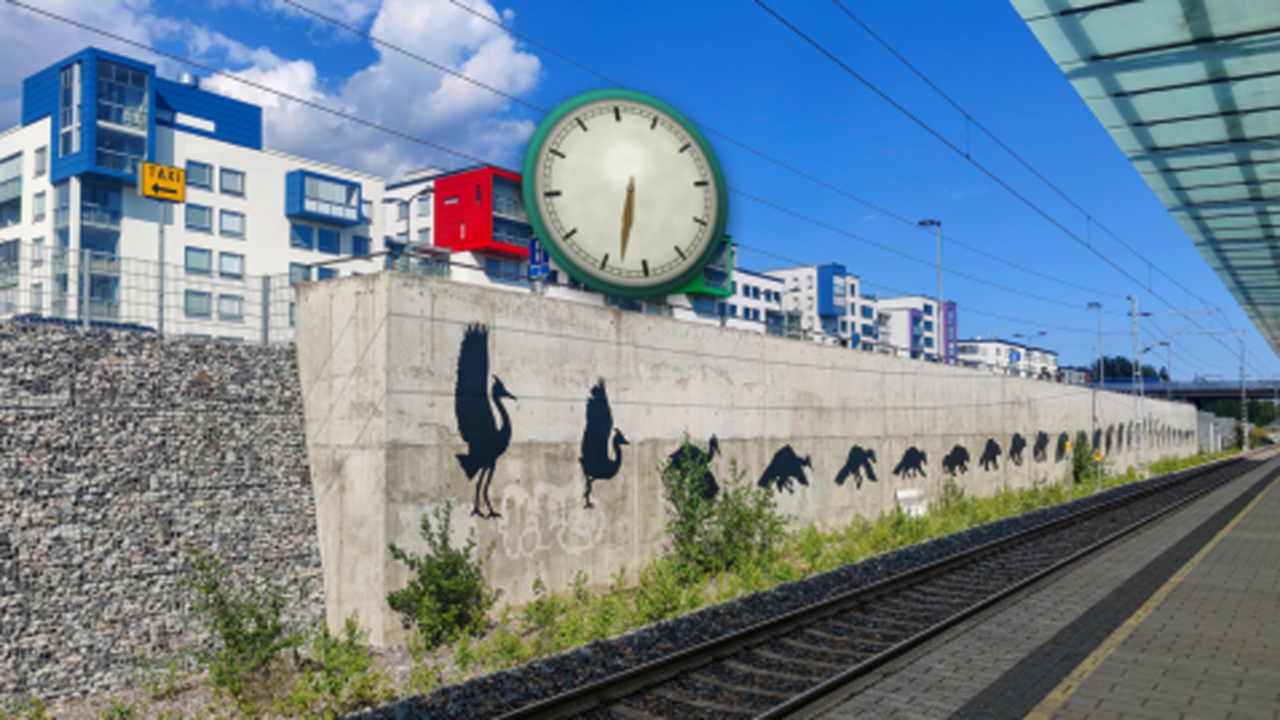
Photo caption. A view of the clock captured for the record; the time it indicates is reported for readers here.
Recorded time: 6:33
